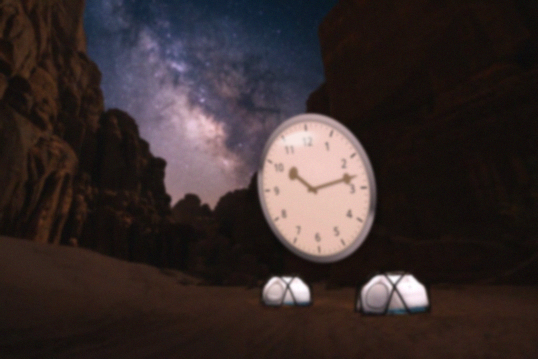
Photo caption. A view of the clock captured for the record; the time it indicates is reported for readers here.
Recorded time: 10:13
